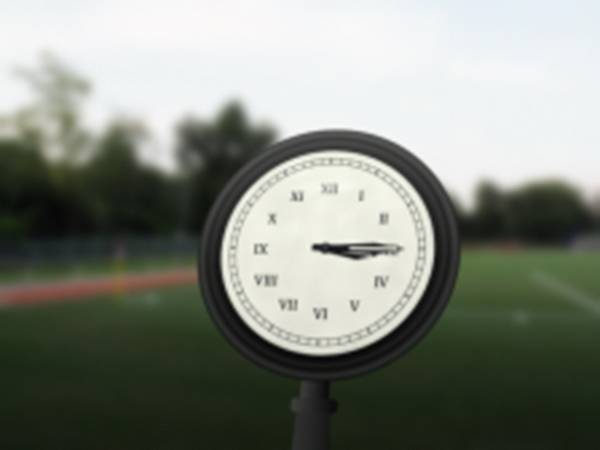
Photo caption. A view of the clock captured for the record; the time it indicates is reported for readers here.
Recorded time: 3:15
